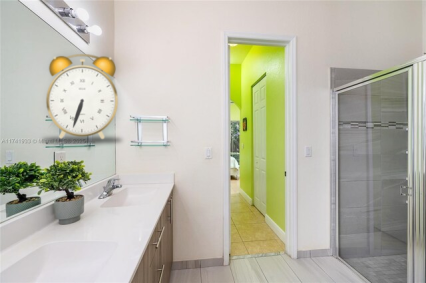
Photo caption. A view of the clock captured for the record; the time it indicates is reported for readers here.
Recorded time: 6:33
